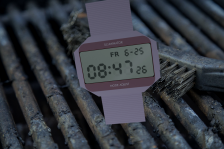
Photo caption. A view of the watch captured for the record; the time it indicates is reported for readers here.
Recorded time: 8:47:26
